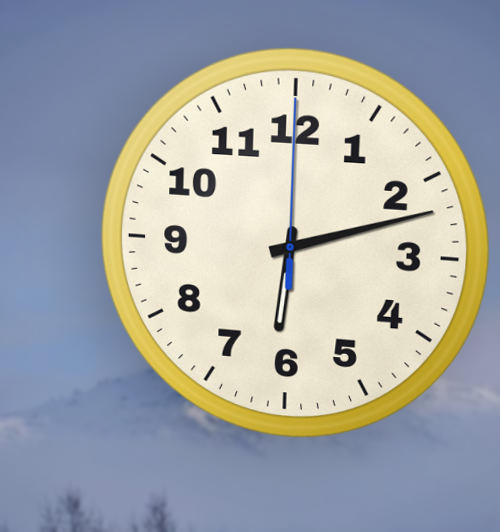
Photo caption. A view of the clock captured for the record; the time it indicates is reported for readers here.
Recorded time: 6:12:00
